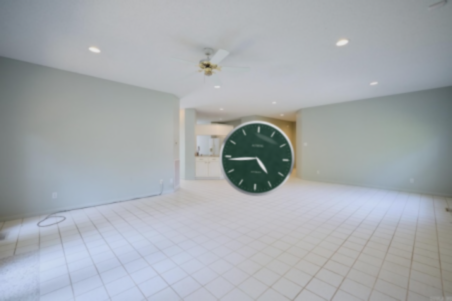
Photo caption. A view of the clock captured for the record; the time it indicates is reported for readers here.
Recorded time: 4:44
